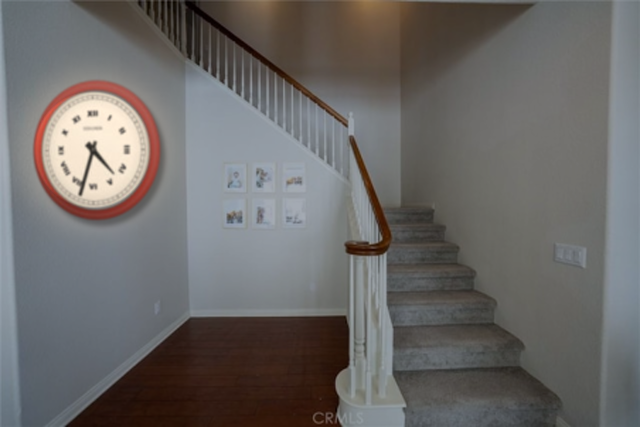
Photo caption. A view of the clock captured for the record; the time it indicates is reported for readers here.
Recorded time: 4:33
